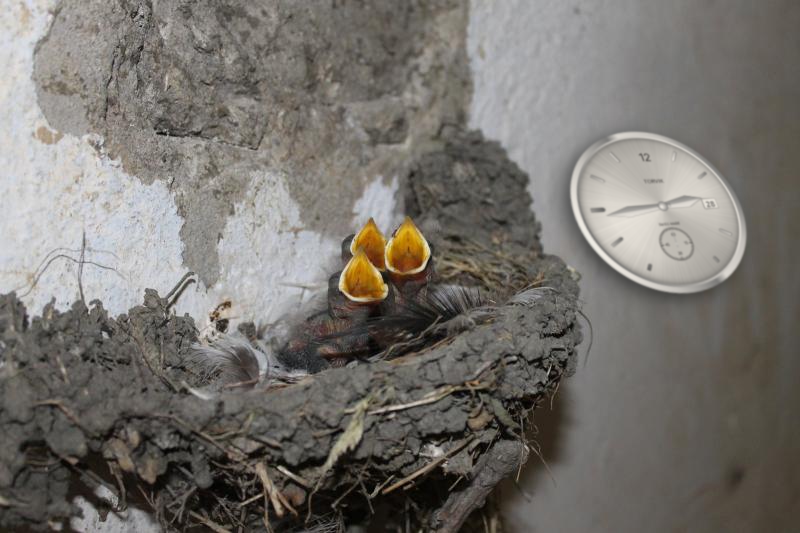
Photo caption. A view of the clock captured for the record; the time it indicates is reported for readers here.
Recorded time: 2:44
